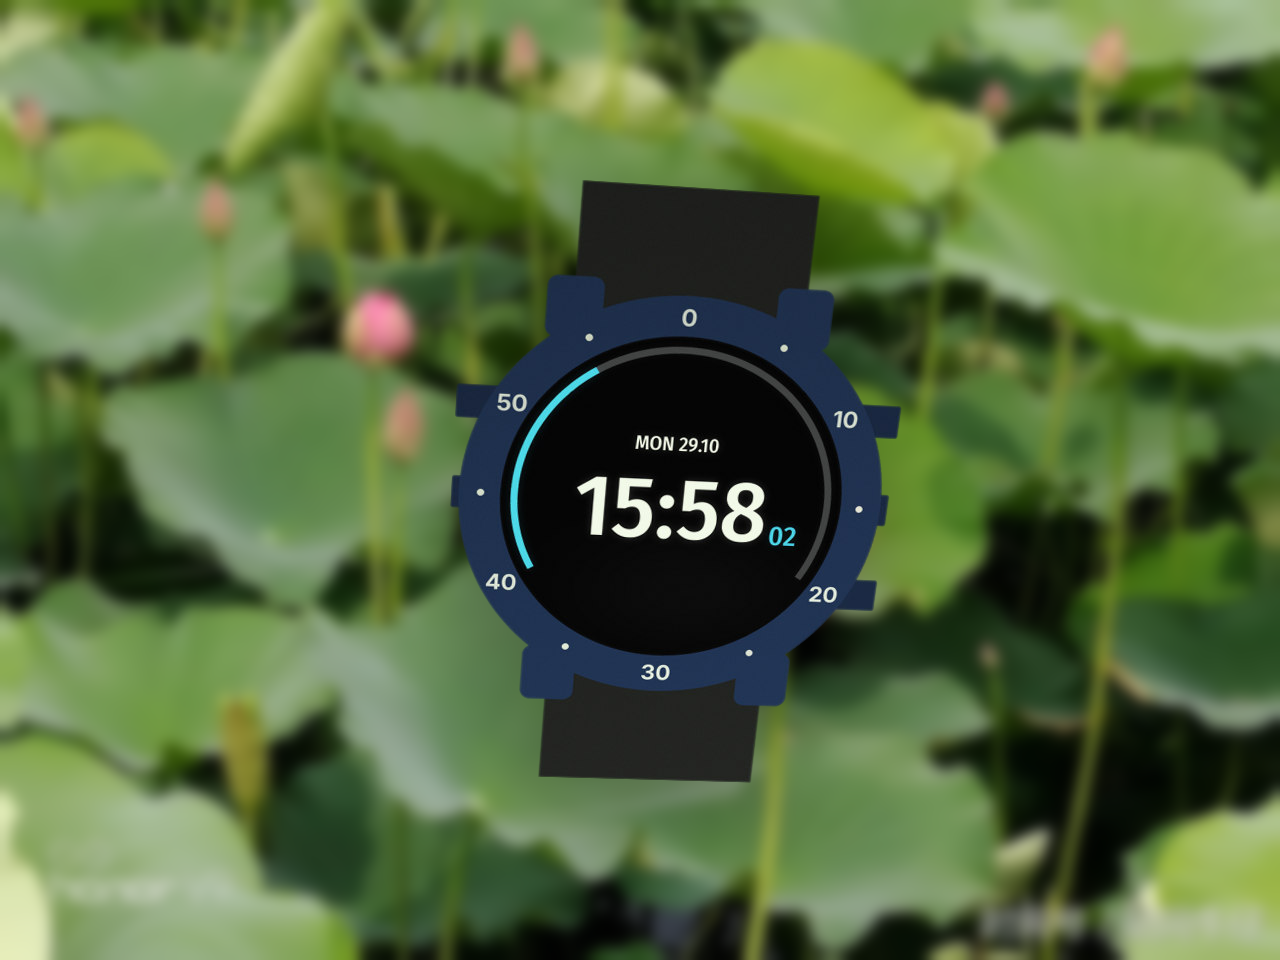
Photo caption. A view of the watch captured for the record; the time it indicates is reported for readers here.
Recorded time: 15:58:02
